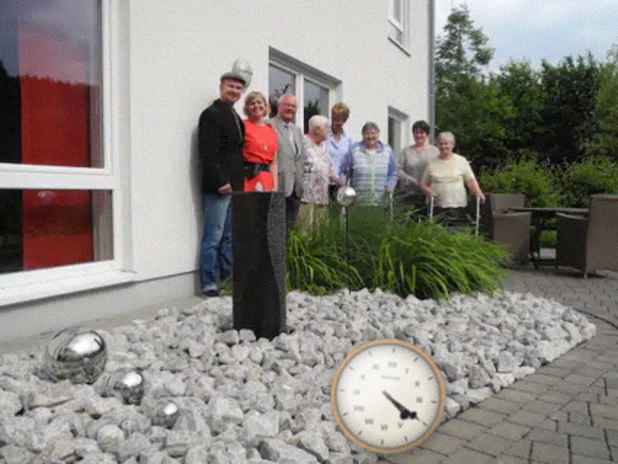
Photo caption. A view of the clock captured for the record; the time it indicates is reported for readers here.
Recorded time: 4:20
